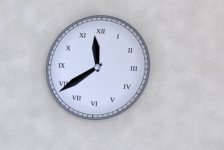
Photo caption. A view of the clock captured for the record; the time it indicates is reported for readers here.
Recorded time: 11:39
